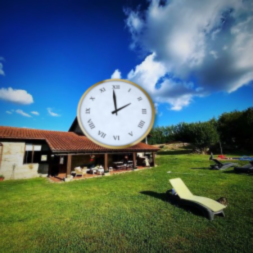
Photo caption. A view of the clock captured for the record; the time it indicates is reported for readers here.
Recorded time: 1:59
